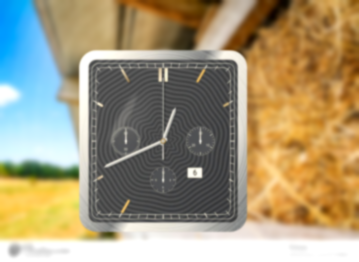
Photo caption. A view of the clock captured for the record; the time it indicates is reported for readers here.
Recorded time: 12:41
